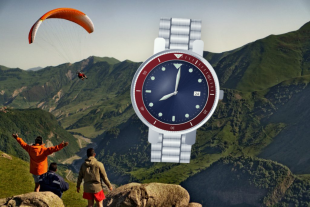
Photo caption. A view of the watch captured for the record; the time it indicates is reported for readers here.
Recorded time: 8:01
